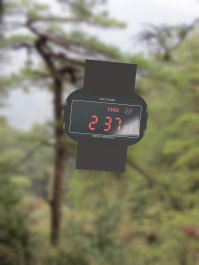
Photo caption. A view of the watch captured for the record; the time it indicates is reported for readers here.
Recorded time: 2:37:03
